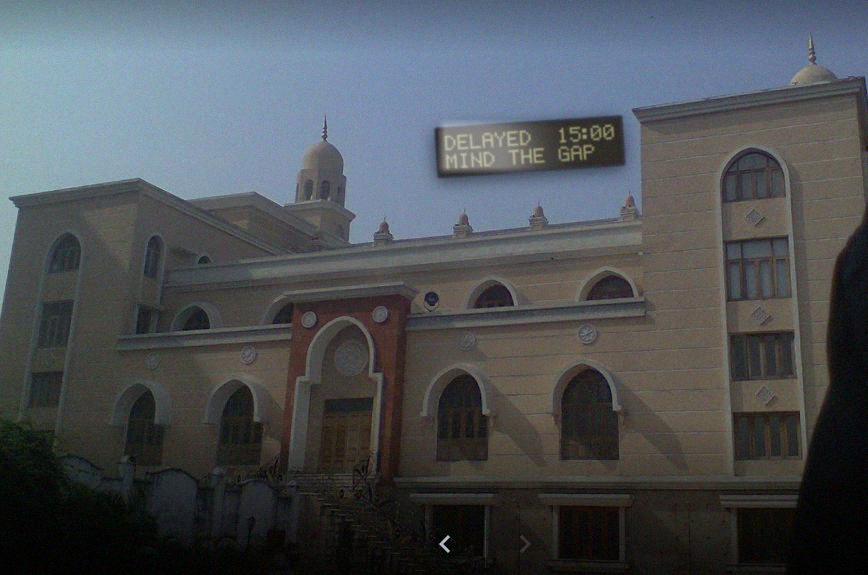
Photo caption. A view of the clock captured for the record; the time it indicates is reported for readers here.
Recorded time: 15:00
